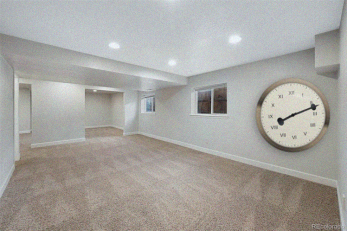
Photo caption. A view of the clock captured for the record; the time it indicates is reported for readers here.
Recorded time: 8:12
